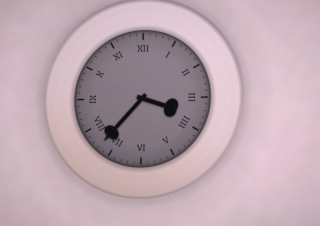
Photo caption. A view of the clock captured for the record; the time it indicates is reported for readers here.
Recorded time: 3:37
